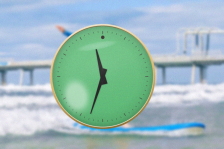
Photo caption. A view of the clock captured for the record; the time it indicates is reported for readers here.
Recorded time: 11:33
